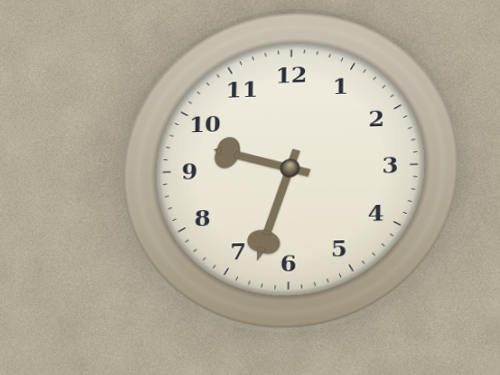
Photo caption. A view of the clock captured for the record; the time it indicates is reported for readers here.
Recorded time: 9:33
